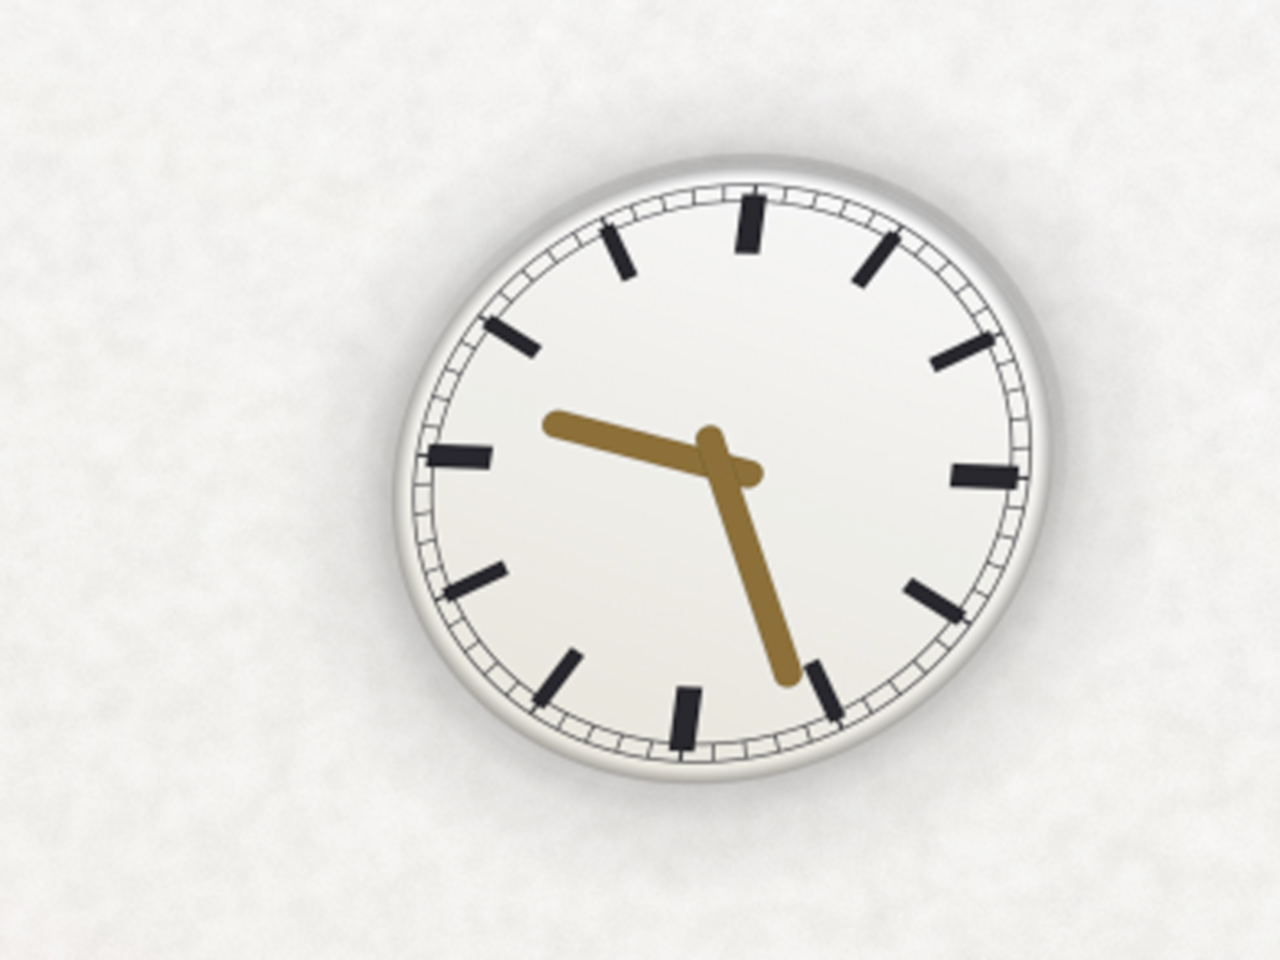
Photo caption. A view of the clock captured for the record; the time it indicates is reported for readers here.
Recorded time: 9:26
